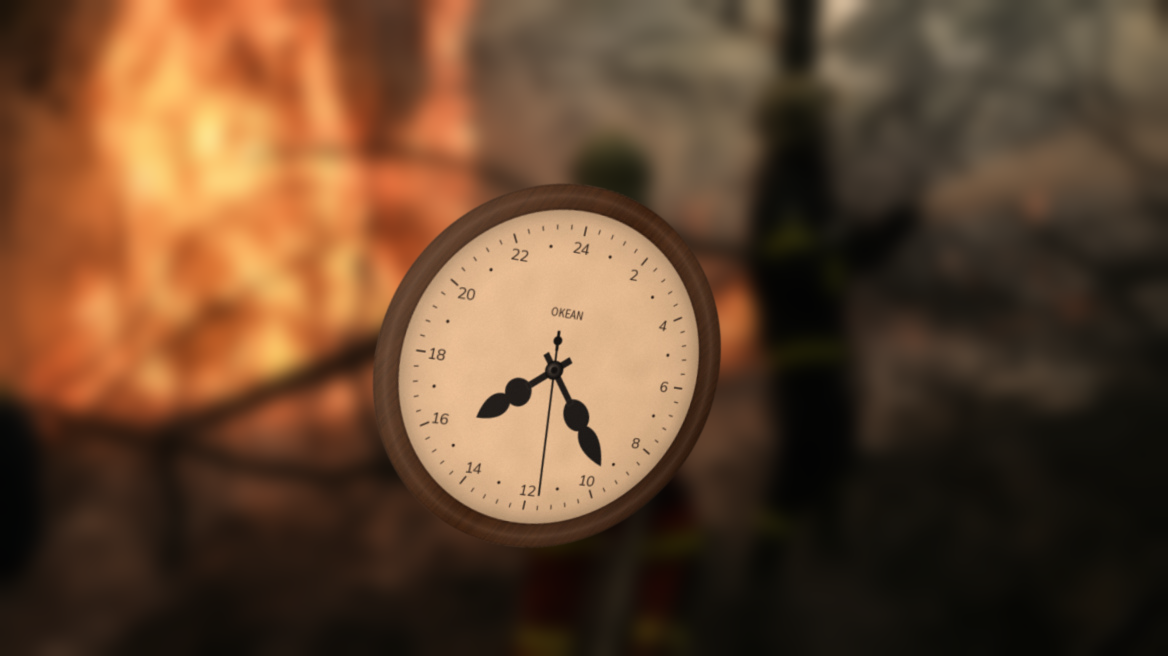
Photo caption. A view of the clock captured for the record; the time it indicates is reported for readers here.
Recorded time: 15:23:29
